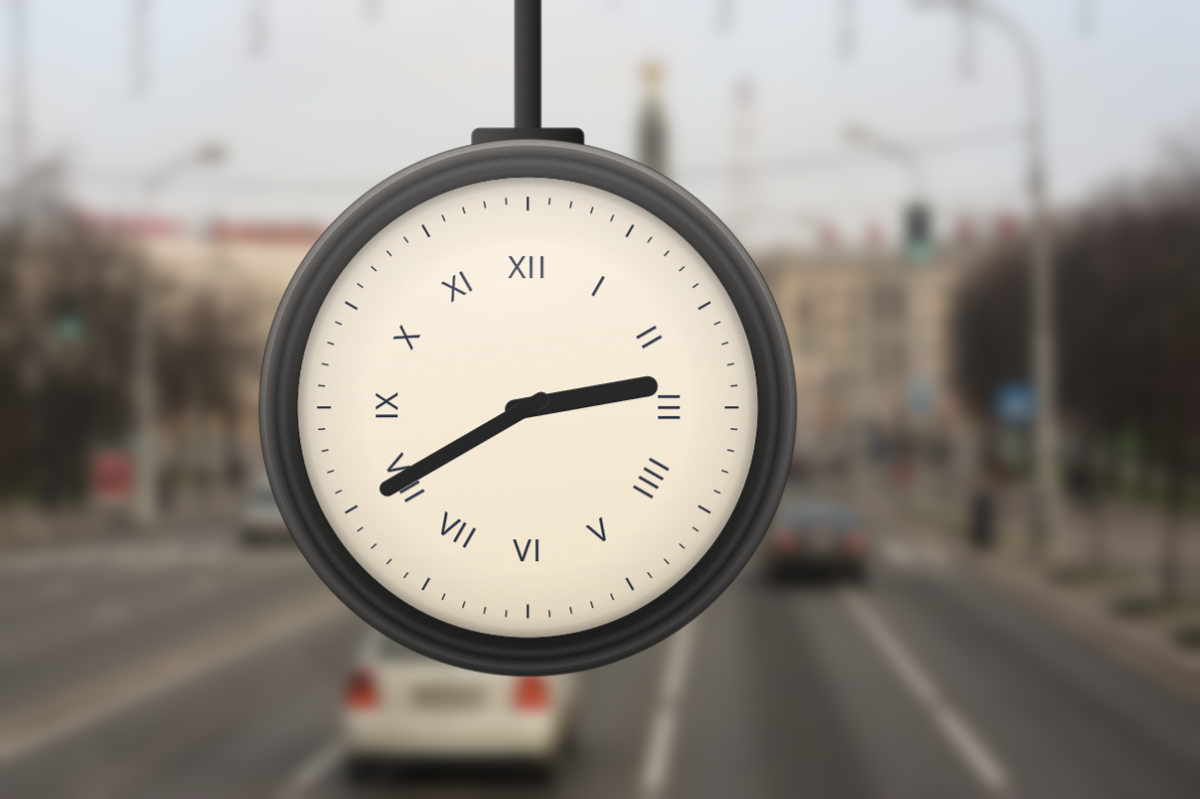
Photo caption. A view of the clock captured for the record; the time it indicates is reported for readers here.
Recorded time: 2:40
